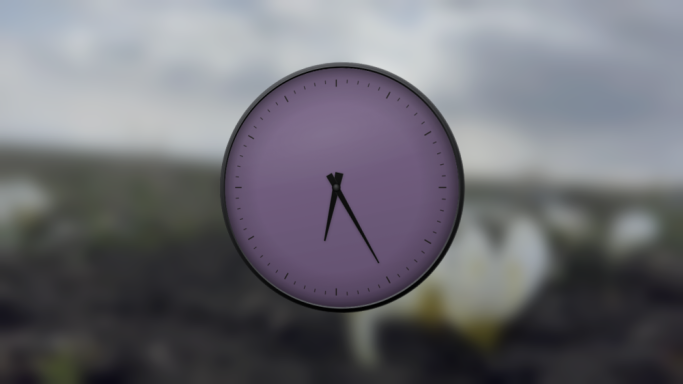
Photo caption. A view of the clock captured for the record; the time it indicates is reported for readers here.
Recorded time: 6:25
